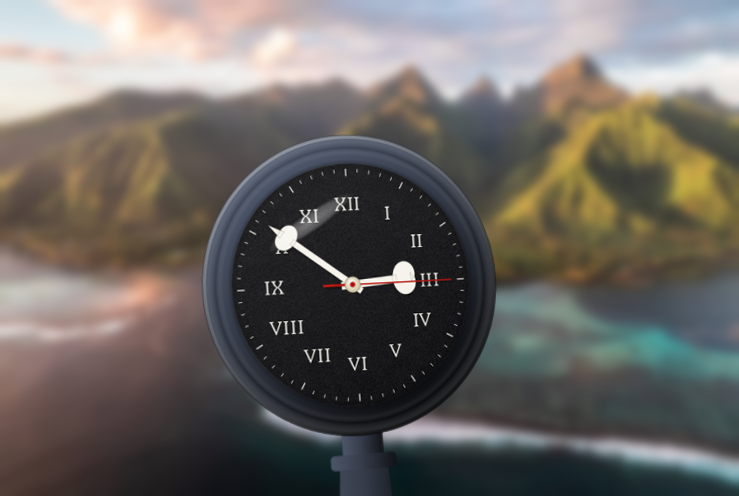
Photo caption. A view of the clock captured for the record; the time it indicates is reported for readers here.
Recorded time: 2:51:15
